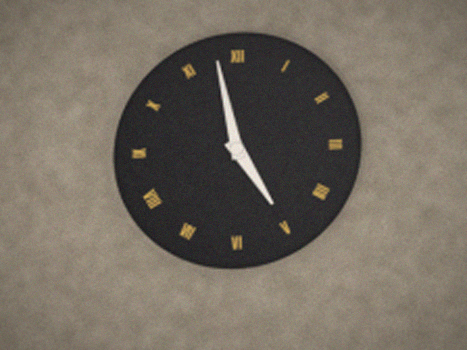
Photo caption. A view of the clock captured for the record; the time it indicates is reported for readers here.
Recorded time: 4:58
